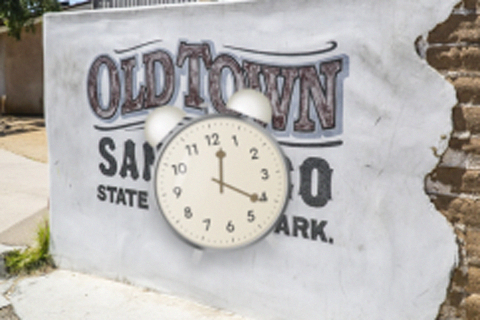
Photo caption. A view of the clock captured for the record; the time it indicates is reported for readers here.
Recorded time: 12:21
